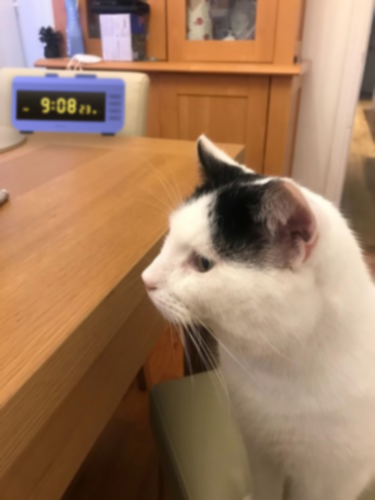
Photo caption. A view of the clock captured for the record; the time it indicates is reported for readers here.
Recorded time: 9:08
